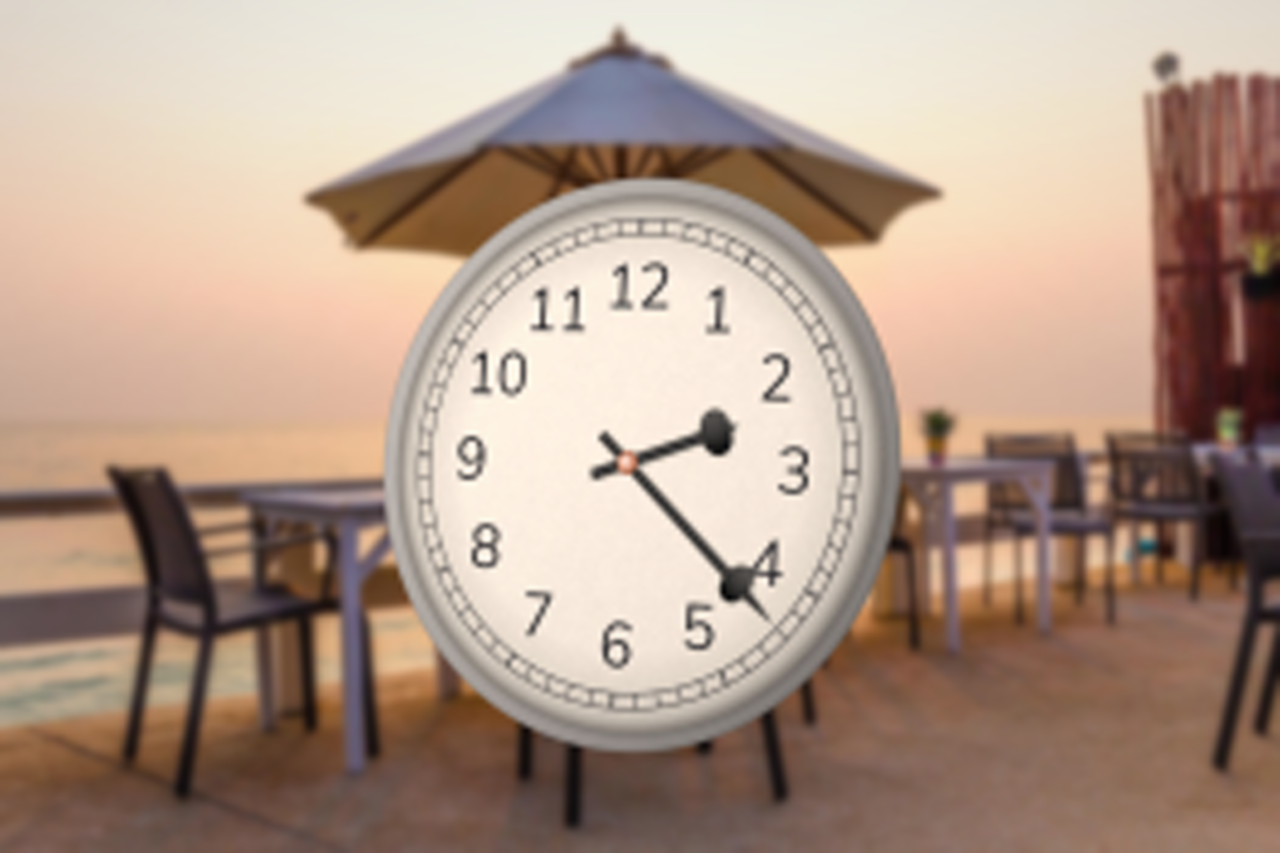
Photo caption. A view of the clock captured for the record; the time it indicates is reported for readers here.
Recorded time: 2:22
